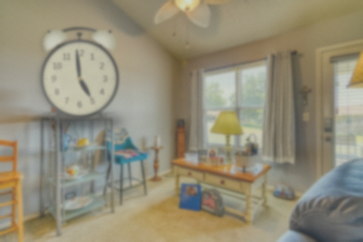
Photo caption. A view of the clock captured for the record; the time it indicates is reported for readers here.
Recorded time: 4:59
